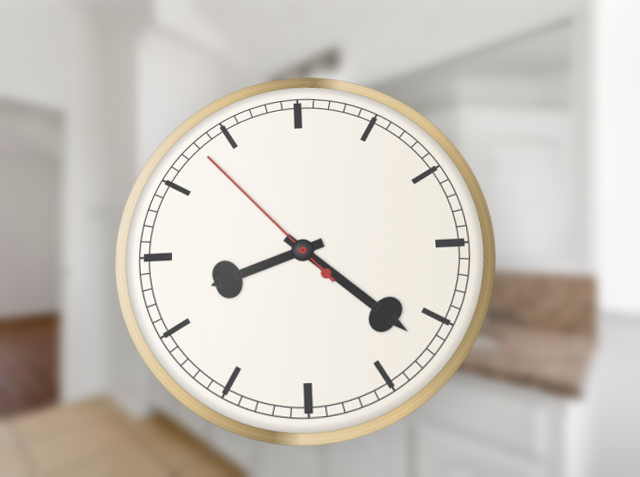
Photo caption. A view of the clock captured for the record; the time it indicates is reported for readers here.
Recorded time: 8:21:53
